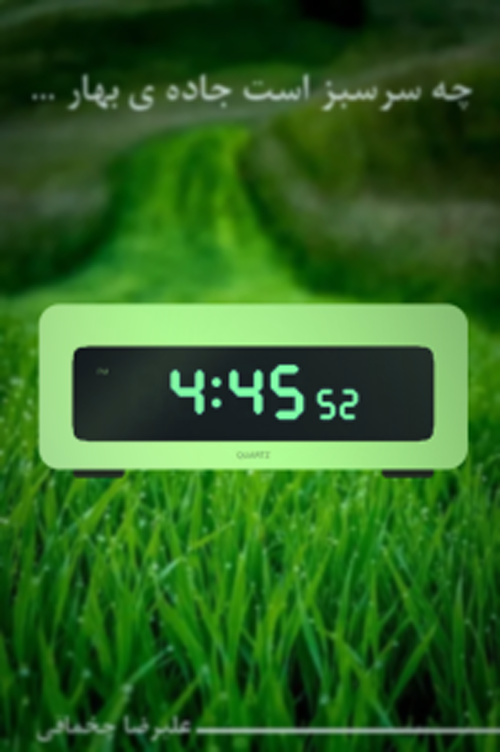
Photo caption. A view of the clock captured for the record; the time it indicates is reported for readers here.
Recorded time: 4:45:52
